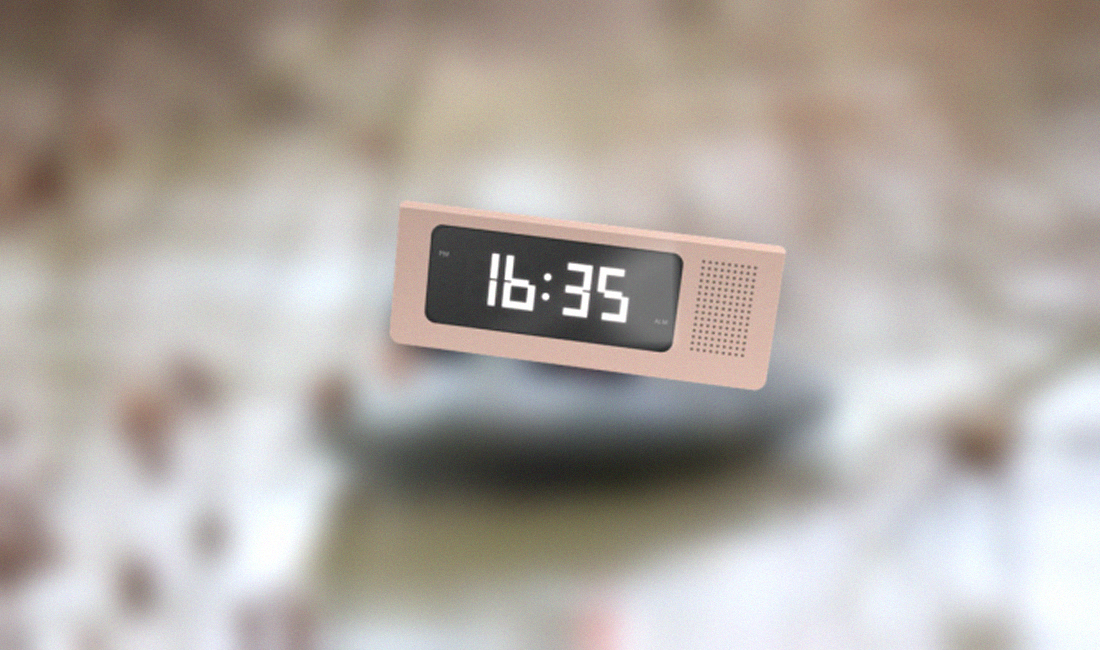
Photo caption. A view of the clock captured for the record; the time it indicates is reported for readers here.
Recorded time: 16:35
